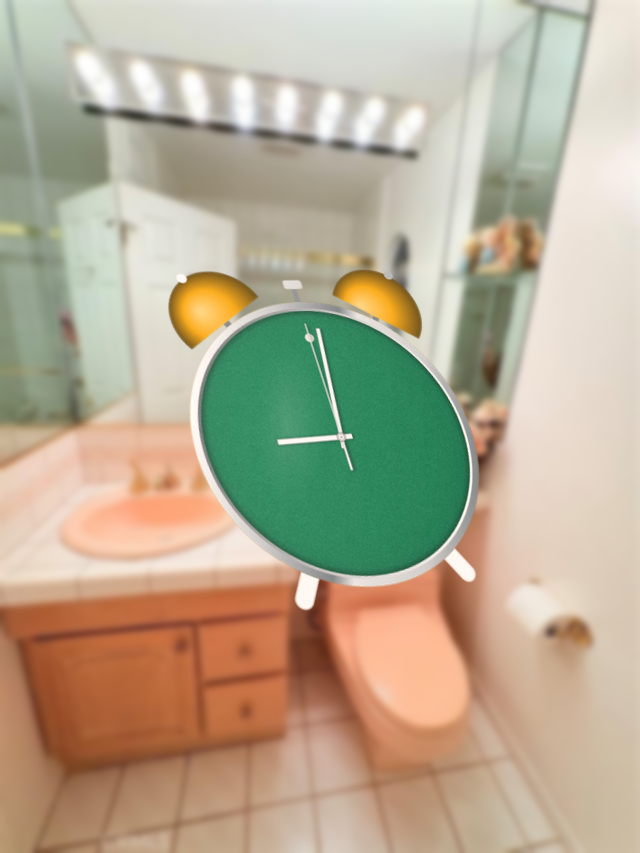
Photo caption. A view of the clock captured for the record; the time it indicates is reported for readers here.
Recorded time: 9:01:00
